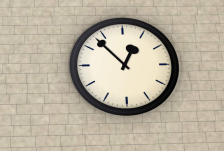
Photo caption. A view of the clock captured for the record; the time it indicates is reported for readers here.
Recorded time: 12:53
